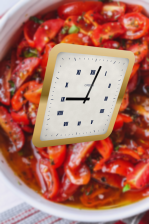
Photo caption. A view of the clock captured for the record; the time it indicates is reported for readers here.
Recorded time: 9:02
